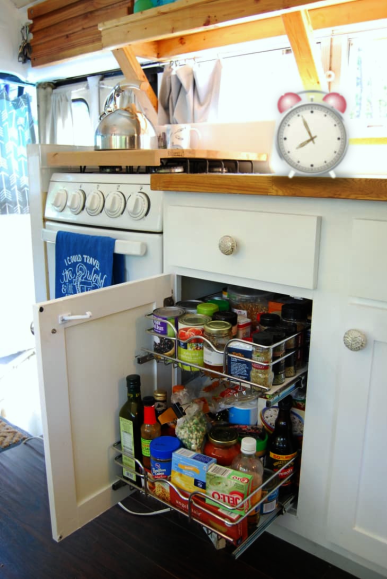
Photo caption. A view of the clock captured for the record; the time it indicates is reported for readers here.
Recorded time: 7:56
